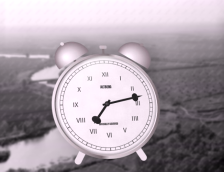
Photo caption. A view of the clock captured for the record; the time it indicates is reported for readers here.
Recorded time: 7:13
